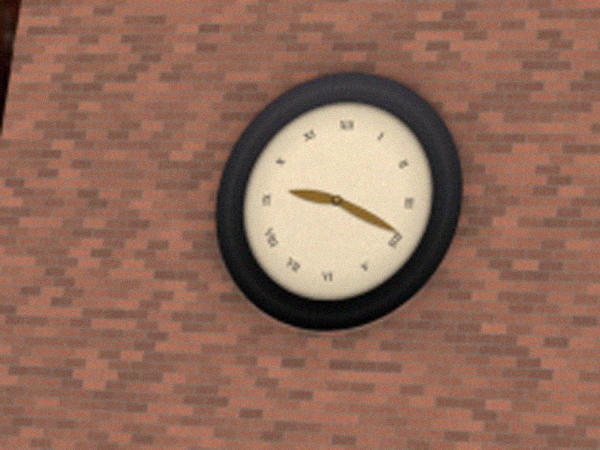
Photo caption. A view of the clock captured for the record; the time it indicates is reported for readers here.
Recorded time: 9:19
